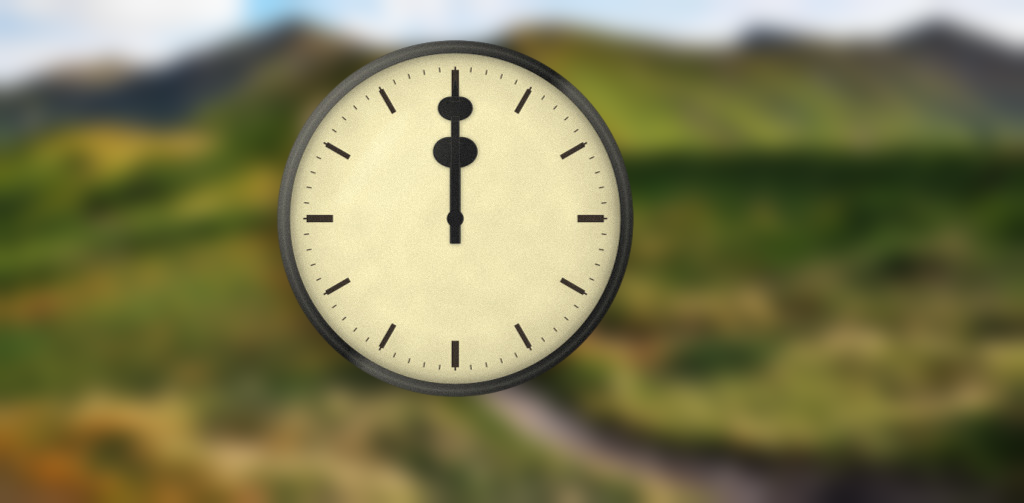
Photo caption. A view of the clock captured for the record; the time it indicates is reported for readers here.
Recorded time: 12:00
